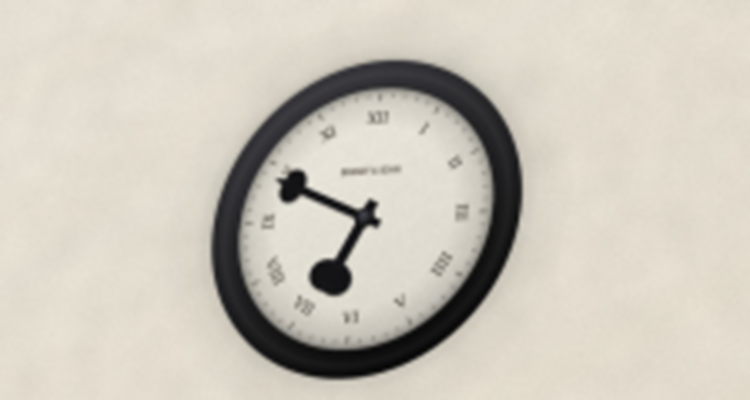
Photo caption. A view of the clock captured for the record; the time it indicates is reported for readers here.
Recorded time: 6:49
